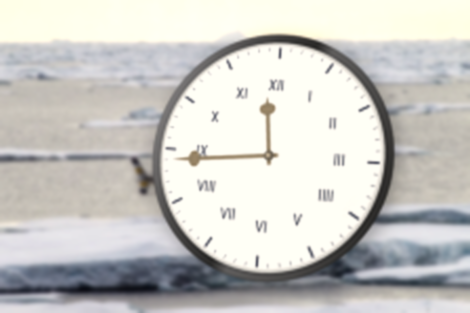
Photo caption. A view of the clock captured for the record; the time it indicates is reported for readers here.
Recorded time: 11:44
